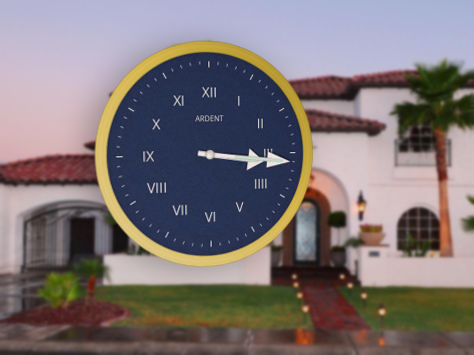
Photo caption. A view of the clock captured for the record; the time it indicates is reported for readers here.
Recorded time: 3:16
